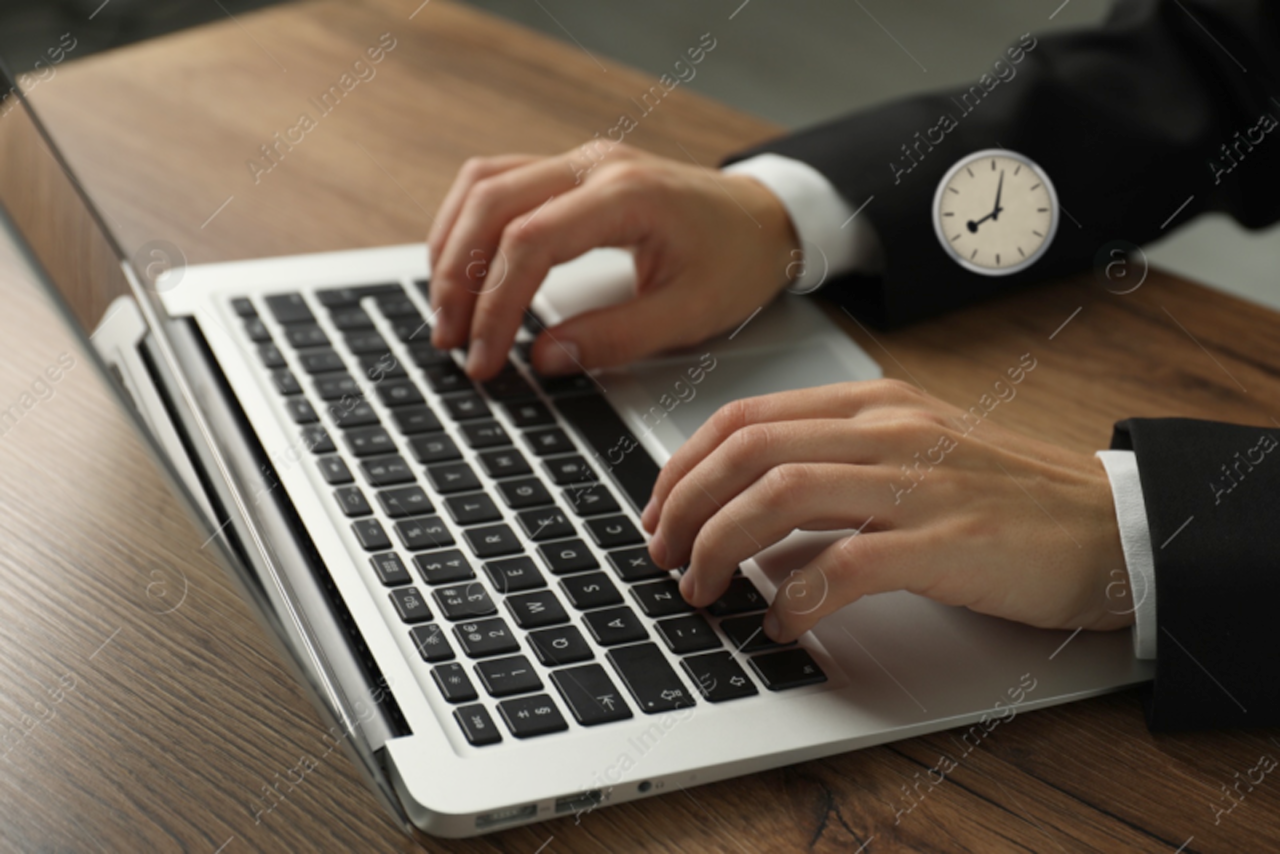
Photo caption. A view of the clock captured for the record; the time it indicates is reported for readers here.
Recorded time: 8:02
